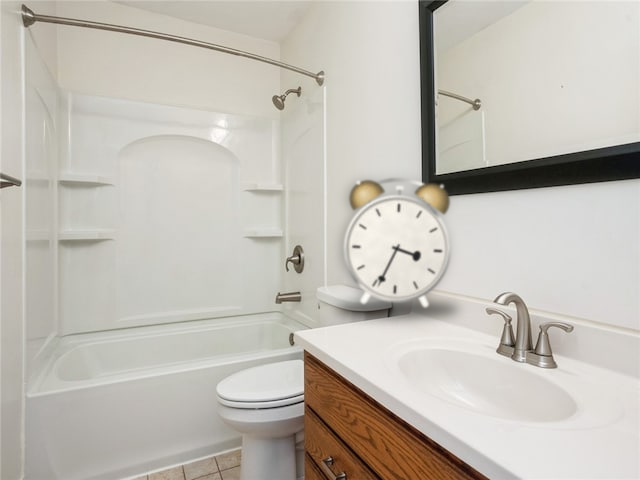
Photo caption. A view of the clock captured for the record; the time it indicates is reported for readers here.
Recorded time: 3:34
